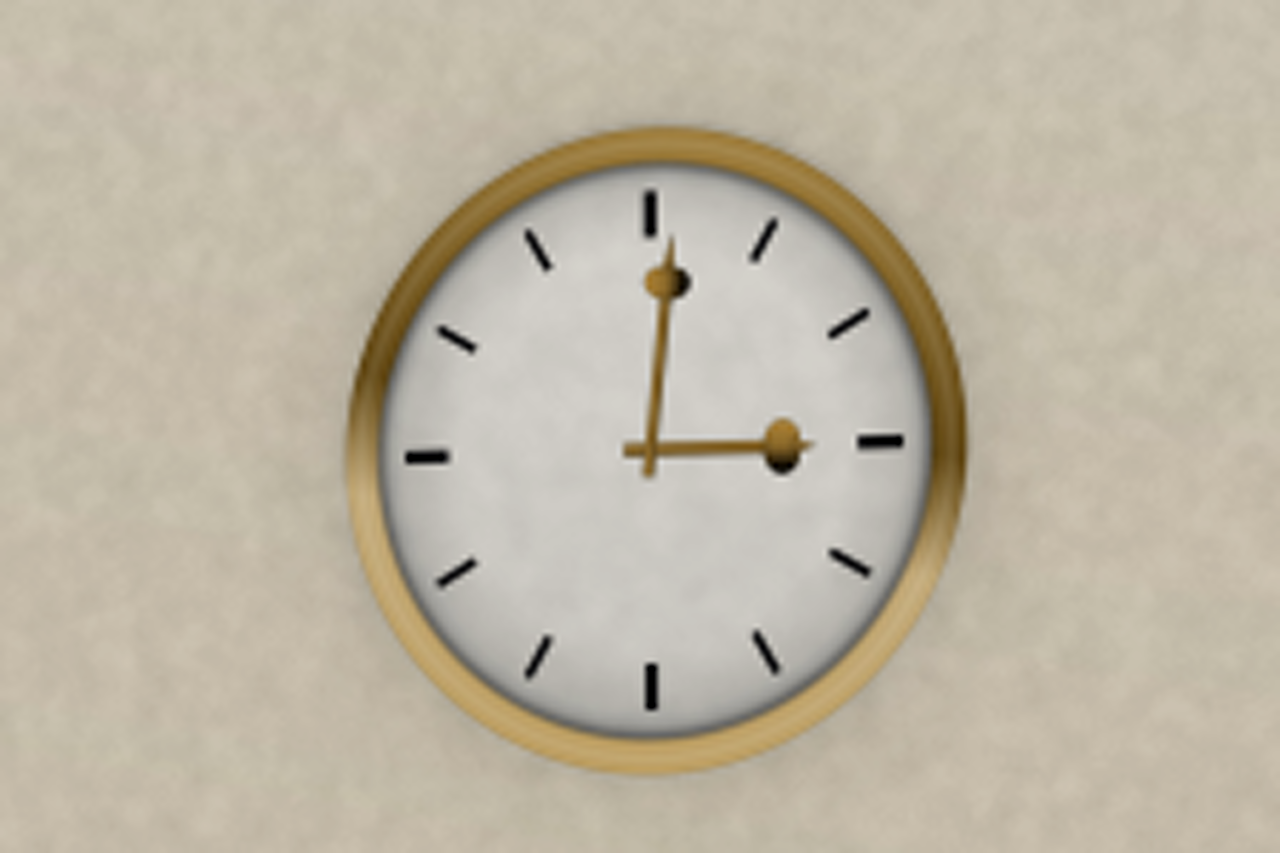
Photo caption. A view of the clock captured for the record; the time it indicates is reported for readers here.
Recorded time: 3:01
